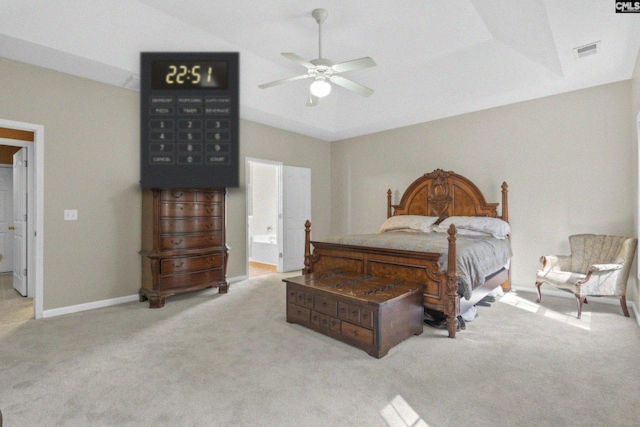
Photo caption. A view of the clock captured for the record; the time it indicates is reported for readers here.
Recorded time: 22:51
